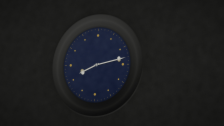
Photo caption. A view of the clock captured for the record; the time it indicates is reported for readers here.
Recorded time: 8:13
